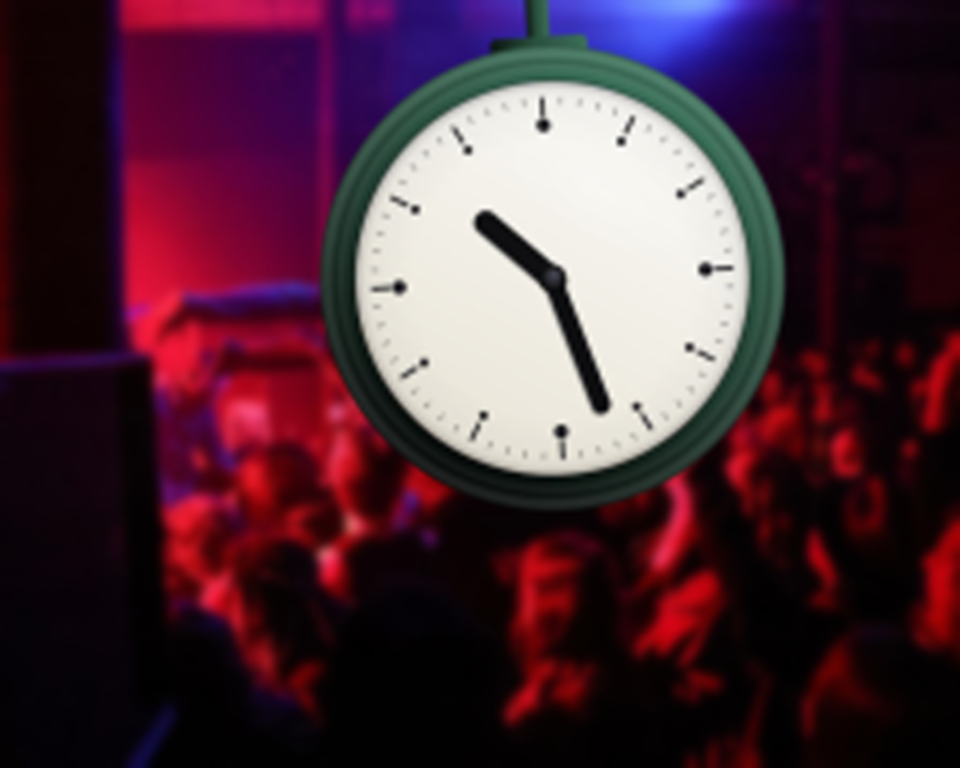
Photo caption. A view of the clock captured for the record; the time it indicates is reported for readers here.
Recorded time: 10:27
